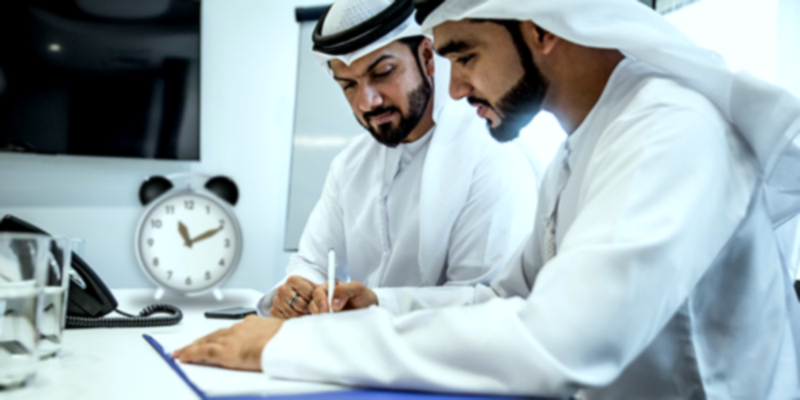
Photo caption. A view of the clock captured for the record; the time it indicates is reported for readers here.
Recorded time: 11:11
